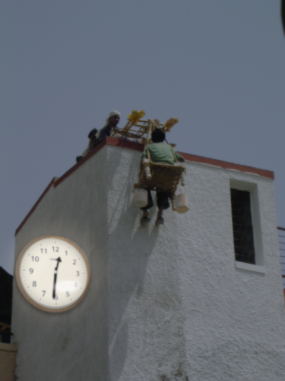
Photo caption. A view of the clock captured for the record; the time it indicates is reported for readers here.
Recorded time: 12:31
